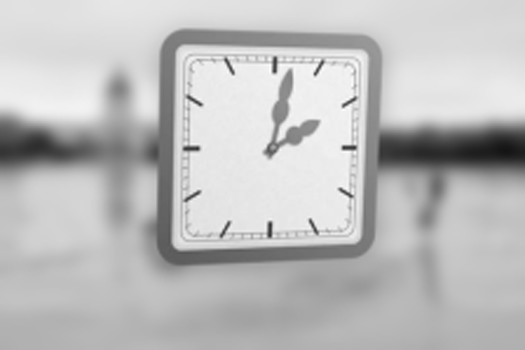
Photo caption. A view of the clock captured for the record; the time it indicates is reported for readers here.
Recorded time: 2:02
